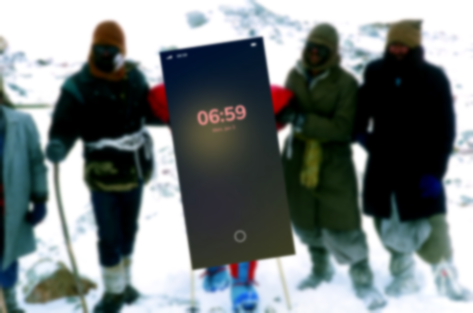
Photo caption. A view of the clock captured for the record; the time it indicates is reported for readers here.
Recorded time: 6:59
